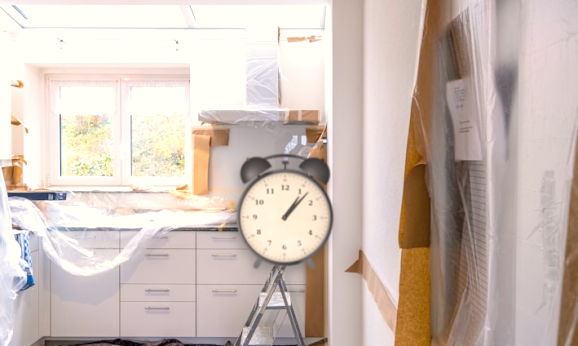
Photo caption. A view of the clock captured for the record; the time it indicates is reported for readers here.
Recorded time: 1:07
